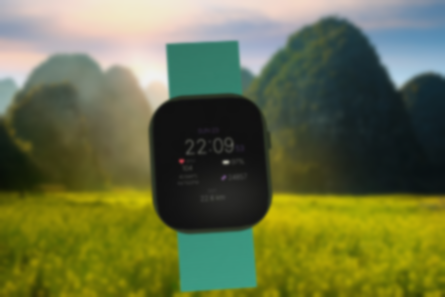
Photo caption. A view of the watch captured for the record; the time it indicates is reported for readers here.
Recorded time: 22:09
